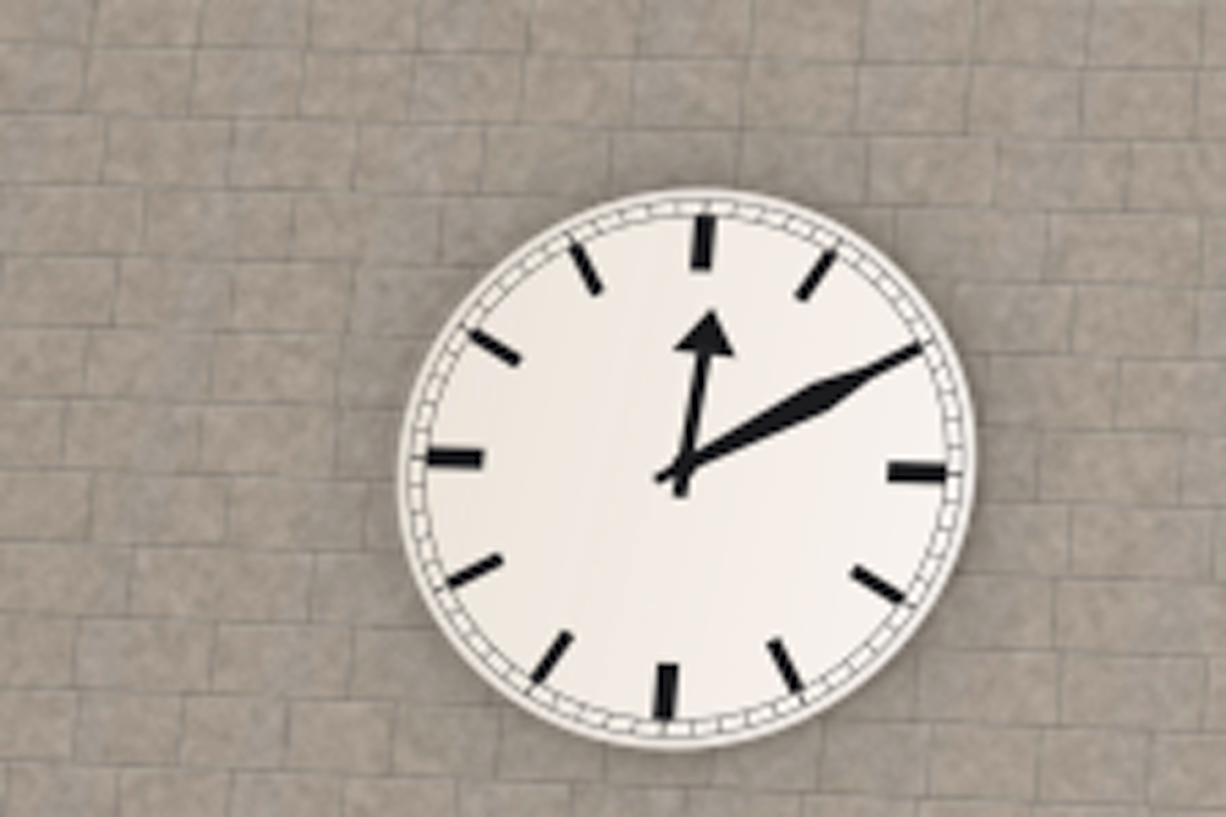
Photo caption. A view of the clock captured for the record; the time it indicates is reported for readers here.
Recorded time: 12:10
